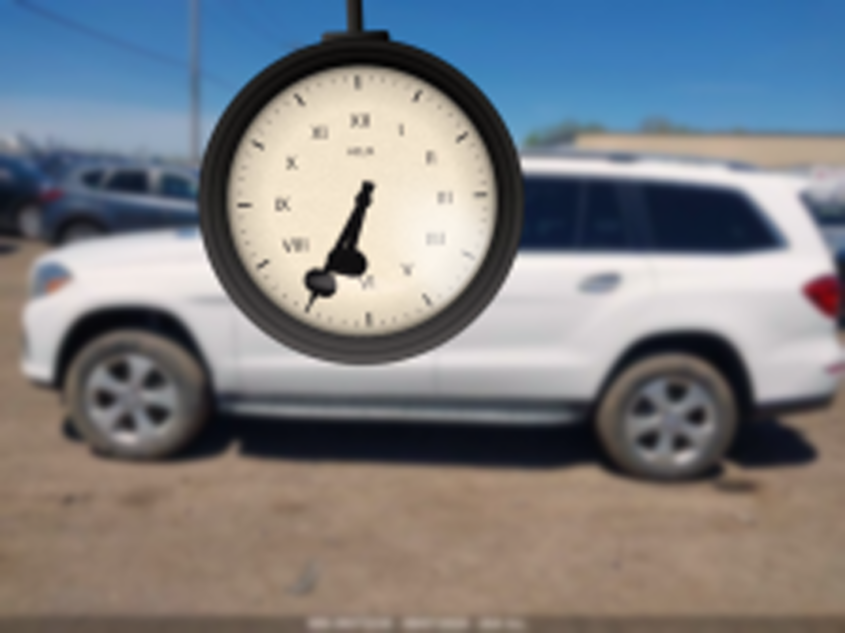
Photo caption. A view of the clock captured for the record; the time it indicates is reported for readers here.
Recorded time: 6:35
